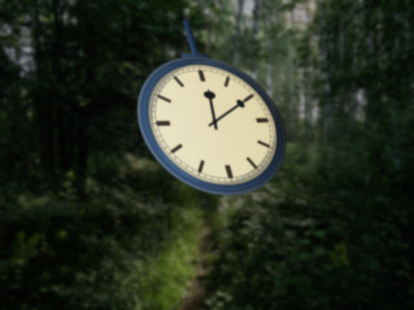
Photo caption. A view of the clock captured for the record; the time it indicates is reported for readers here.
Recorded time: 12:10
